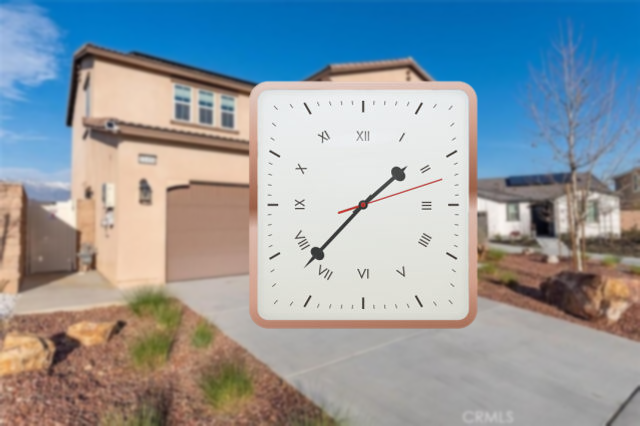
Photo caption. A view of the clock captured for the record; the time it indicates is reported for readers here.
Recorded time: 1:37:12
